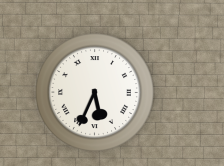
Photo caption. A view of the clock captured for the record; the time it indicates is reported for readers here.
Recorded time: 5:34
